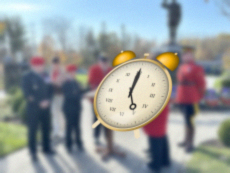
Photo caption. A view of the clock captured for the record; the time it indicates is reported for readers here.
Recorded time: 5:00
